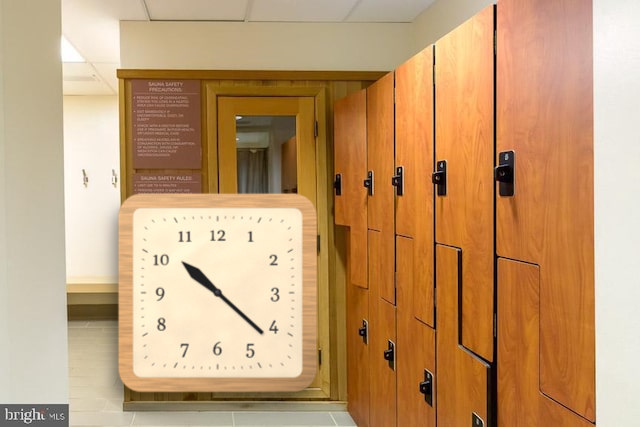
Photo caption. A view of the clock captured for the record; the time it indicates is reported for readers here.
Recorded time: 10:22
